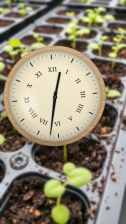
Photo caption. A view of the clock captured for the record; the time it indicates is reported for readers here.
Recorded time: 12:32
